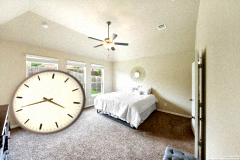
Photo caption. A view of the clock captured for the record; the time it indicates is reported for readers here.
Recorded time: 3:41
